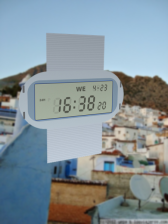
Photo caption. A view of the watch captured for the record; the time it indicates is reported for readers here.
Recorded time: 16:38:20
